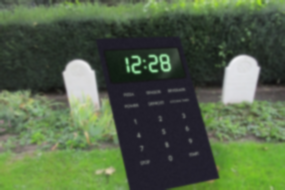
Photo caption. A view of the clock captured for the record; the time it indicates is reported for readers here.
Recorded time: 12:28
